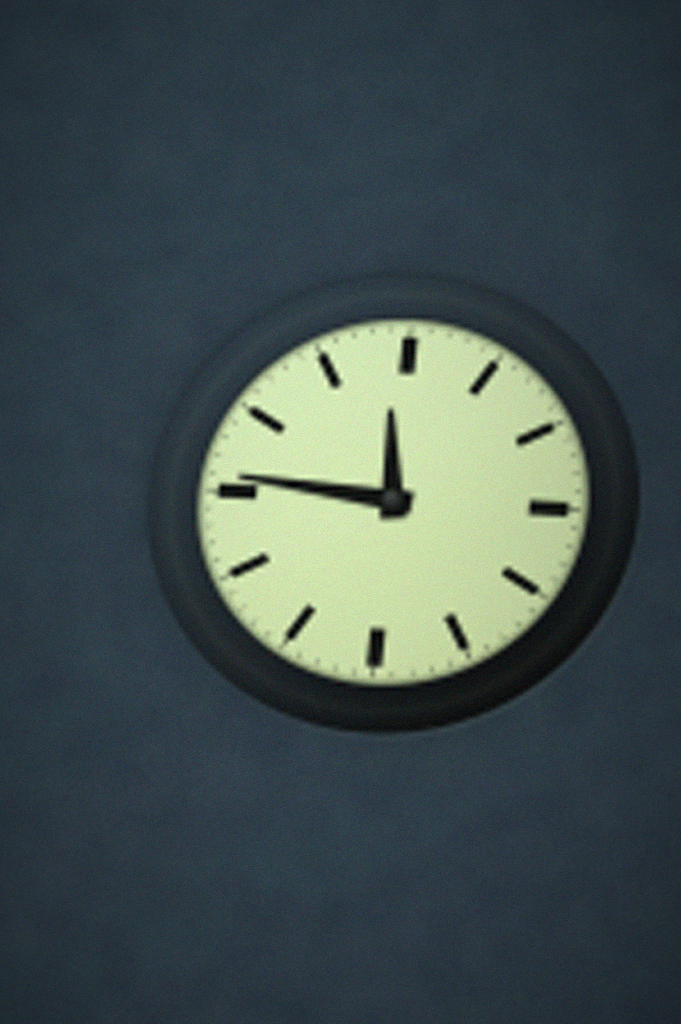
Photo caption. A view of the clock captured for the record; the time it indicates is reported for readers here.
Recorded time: 11:46
